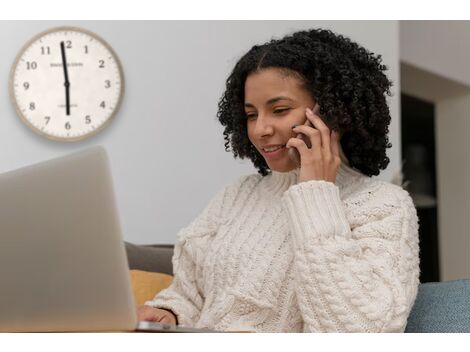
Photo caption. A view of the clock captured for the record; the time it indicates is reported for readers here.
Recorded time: 5:59
